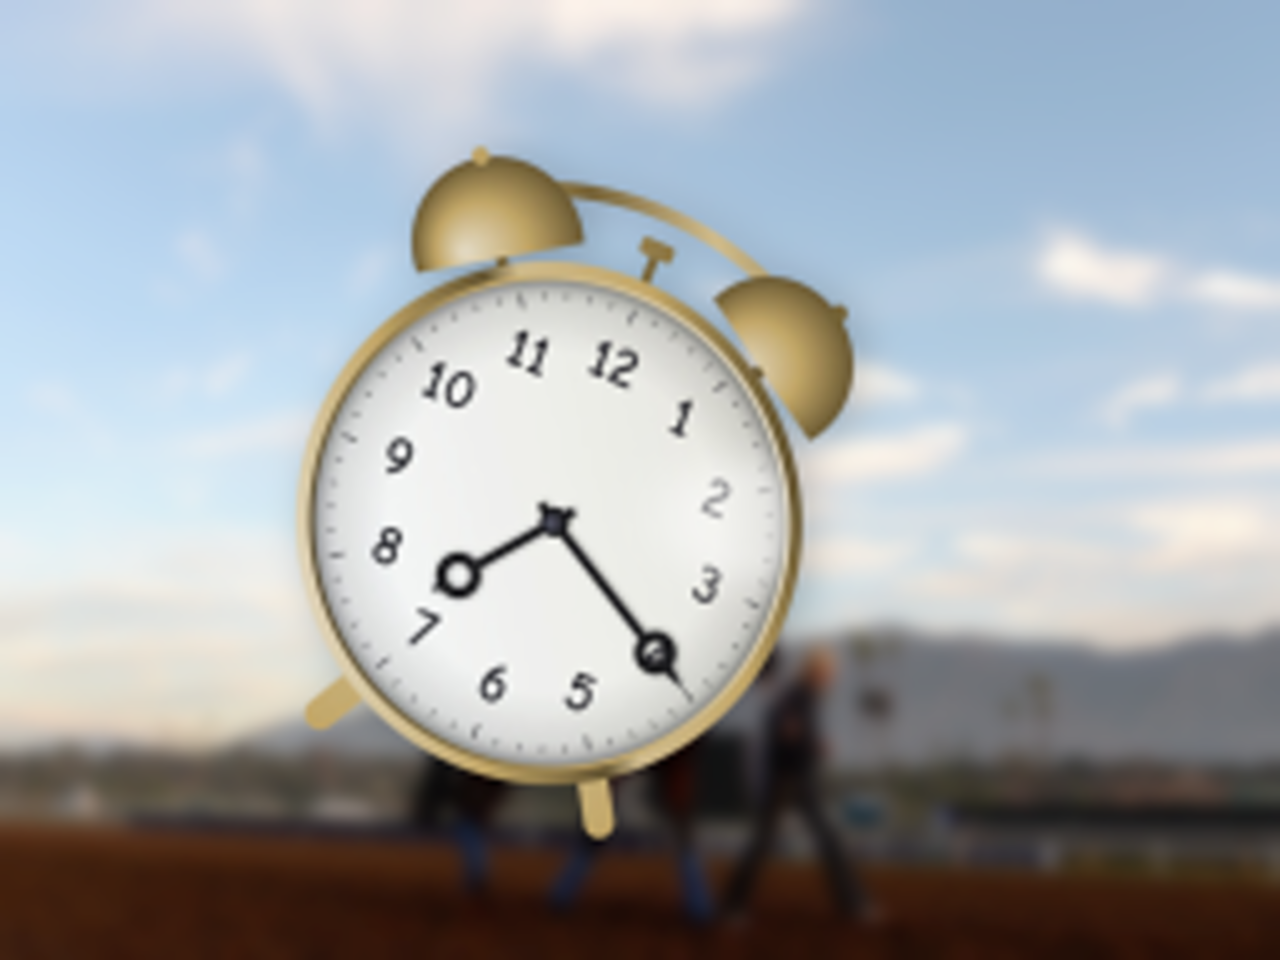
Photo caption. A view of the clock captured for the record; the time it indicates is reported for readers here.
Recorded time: 7:20
